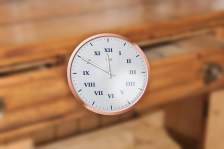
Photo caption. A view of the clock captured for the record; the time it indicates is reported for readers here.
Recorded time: 11:50
